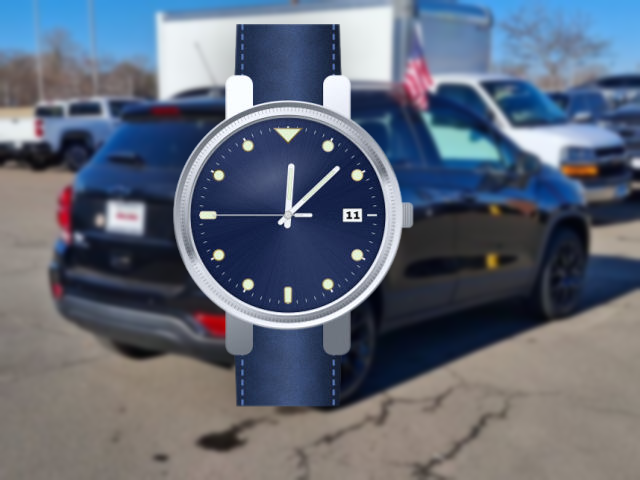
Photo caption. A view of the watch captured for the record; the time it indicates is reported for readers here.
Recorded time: 12:07:45
